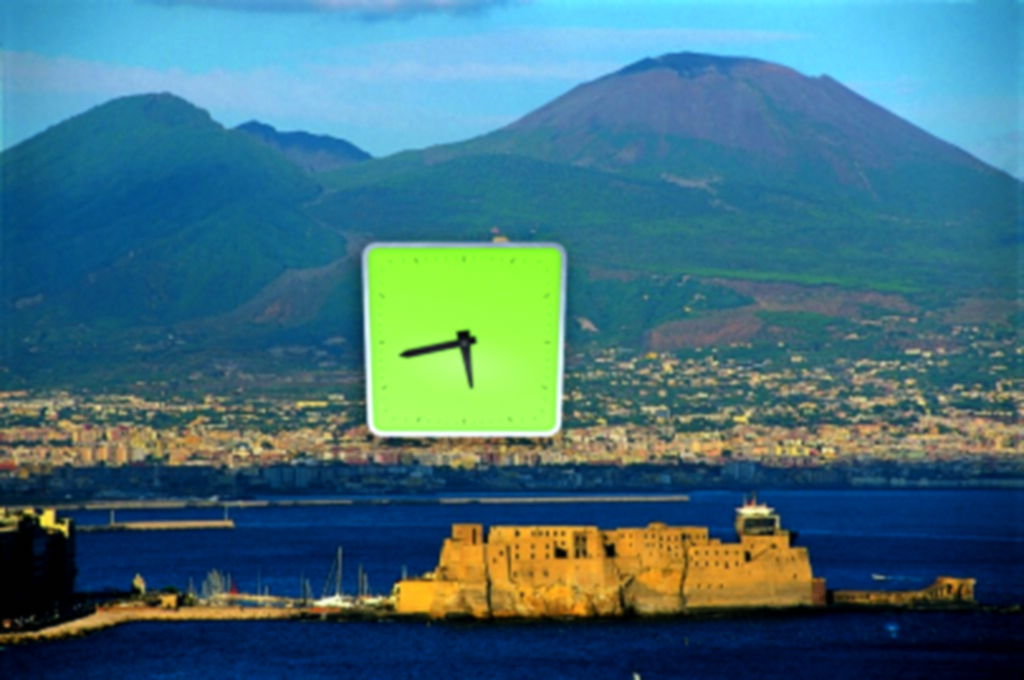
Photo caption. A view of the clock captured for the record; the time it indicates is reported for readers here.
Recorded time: 5:43
